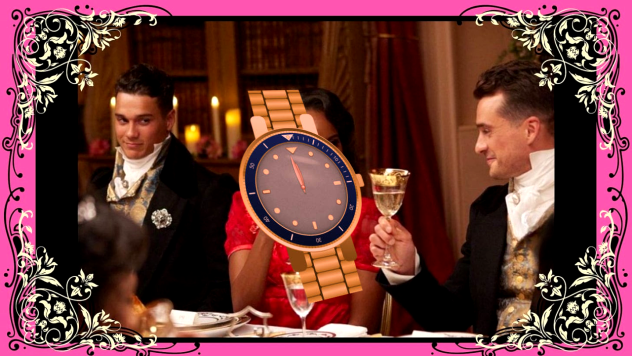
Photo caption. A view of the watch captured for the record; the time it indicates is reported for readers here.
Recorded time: 11:59
